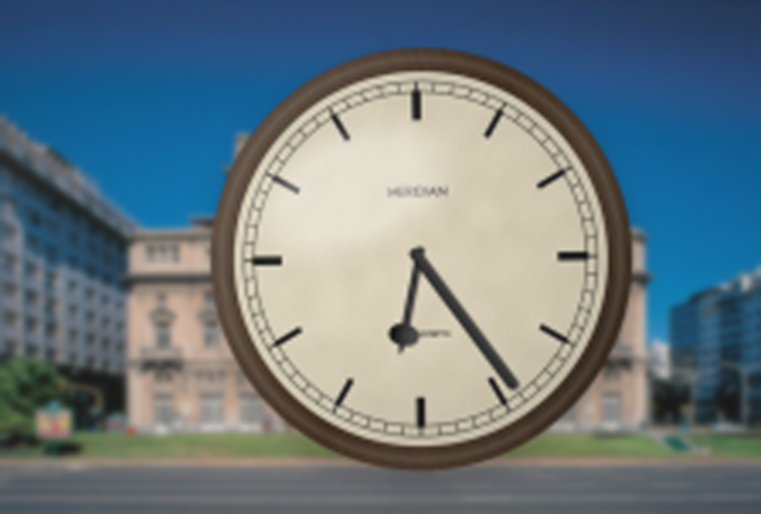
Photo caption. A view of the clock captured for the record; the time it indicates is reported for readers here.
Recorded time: 6:24
